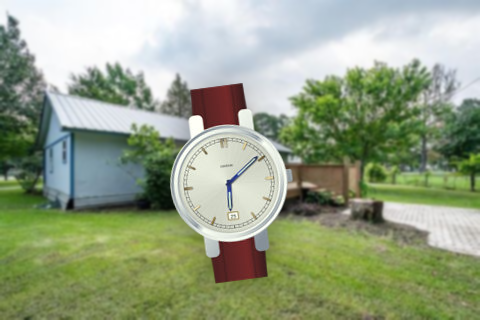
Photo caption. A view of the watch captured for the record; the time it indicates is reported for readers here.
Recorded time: 6:09
